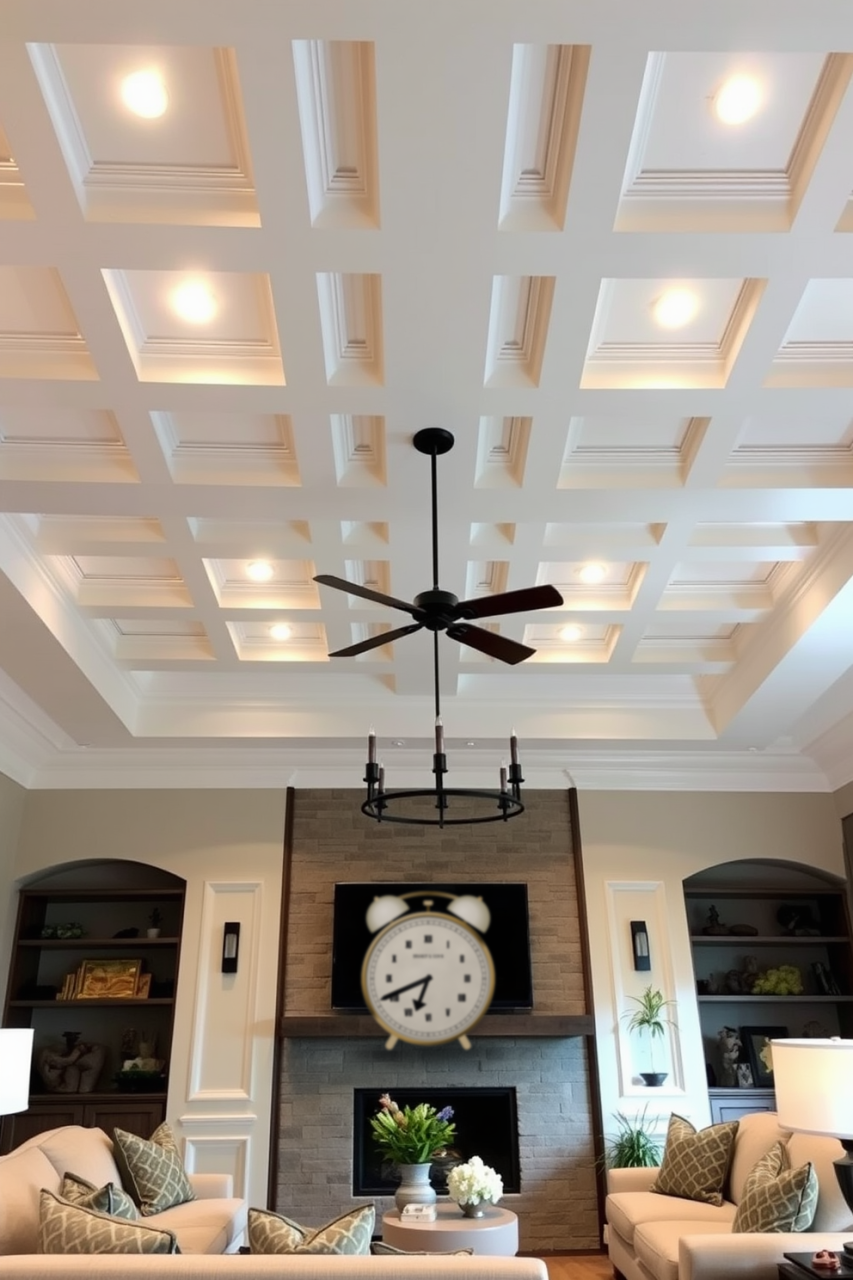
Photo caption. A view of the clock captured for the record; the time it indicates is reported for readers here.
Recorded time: 6:41
